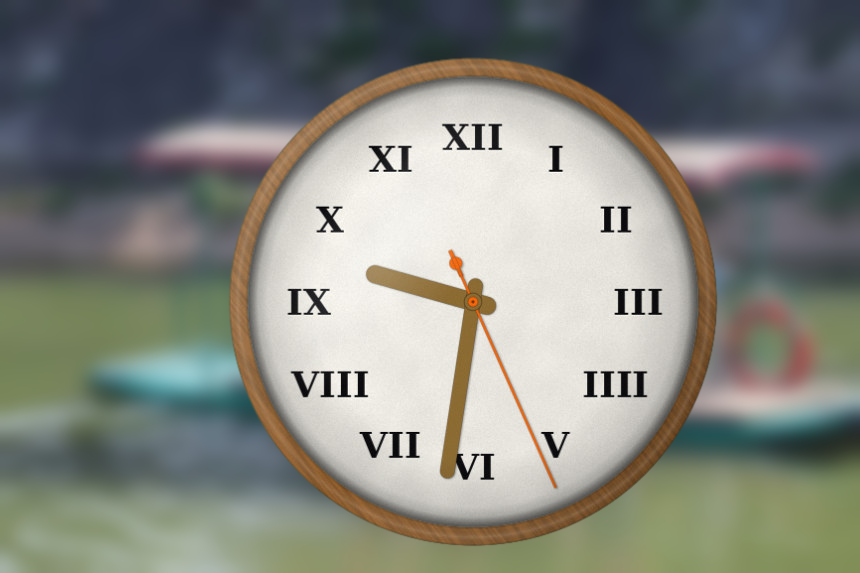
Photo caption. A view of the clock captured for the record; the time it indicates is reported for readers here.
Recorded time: 9:31:26
